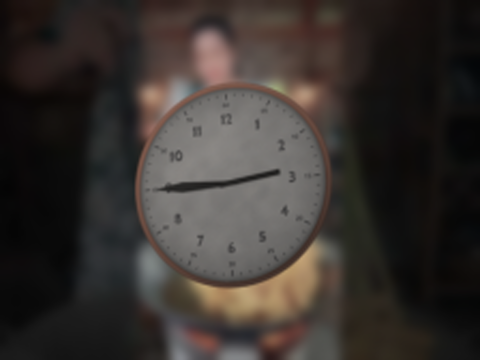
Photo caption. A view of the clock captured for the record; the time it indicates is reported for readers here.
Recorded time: 2:45
